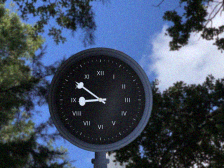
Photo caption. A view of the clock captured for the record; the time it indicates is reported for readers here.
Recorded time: 8:51
